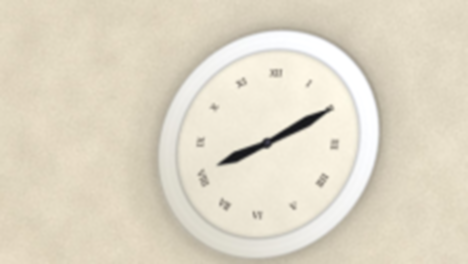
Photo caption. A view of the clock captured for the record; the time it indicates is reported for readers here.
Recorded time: 8:10
